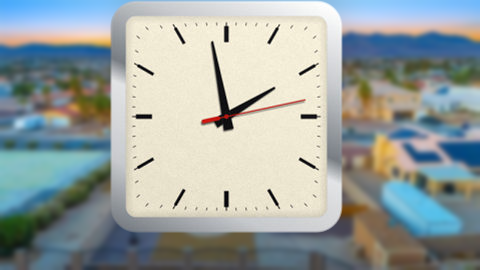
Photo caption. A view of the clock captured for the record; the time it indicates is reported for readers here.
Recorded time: 1:58:13
